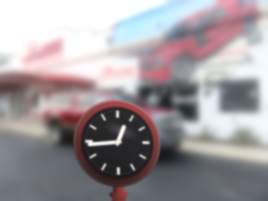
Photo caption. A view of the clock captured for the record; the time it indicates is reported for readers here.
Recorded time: 12:44
